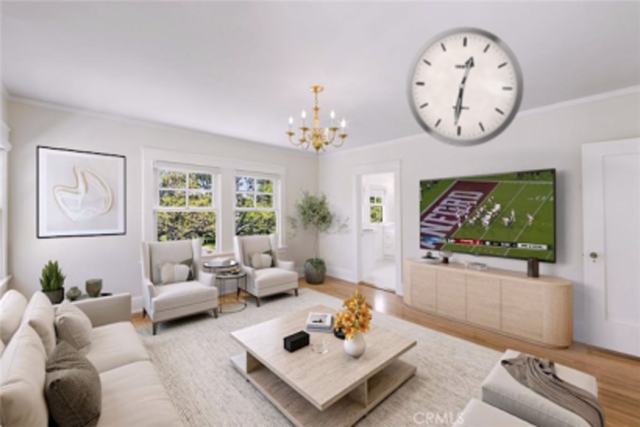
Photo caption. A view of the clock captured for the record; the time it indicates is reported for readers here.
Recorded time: 12:31
